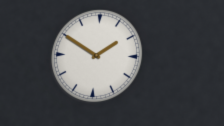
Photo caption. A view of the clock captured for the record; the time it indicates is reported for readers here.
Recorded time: 1:50
